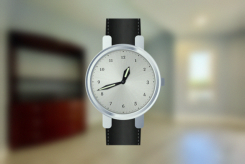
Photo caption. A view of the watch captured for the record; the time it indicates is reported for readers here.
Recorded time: 12:42
